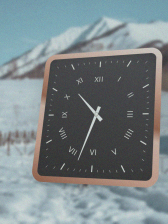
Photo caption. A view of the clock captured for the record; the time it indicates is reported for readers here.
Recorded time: 10:33
